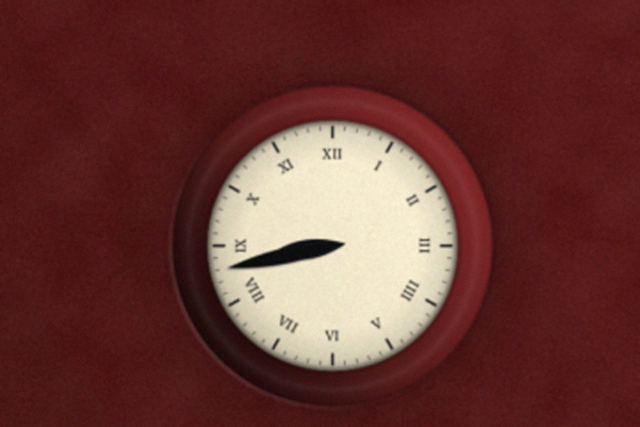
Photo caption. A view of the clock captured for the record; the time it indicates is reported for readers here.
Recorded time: 8:43
